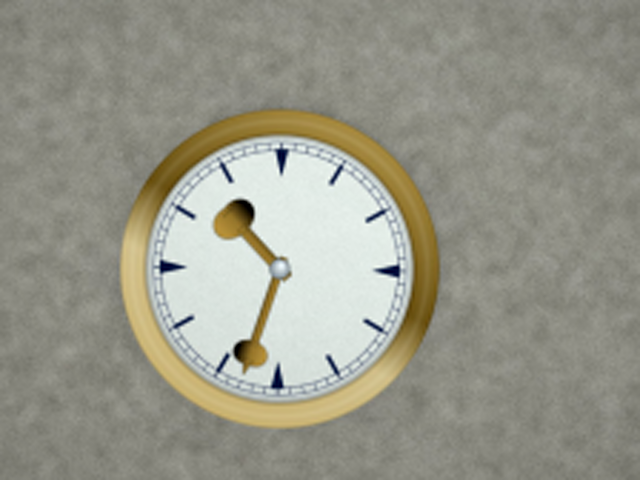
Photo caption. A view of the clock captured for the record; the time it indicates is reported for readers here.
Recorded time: 10:33
